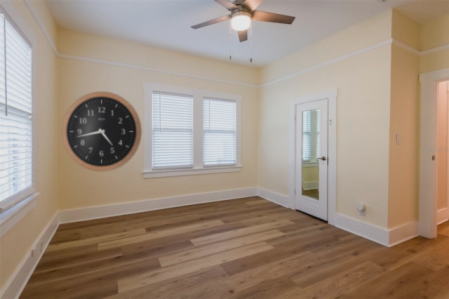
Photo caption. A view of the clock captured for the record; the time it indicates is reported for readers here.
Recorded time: 4:43
